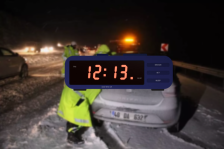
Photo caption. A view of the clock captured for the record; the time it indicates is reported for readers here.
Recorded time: 12:13
